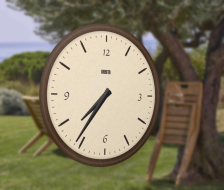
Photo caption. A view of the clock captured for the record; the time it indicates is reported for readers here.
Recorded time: 7:36
